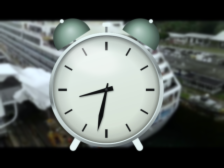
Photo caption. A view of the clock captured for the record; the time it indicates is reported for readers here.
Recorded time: 8:32
